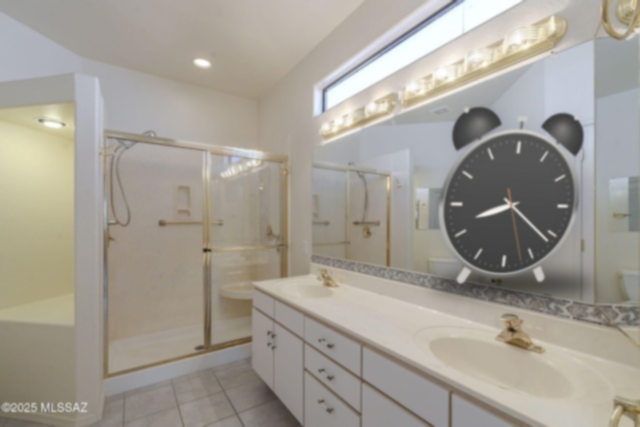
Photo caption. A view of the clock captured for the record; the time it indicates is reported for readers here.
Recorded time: 8:21:27
